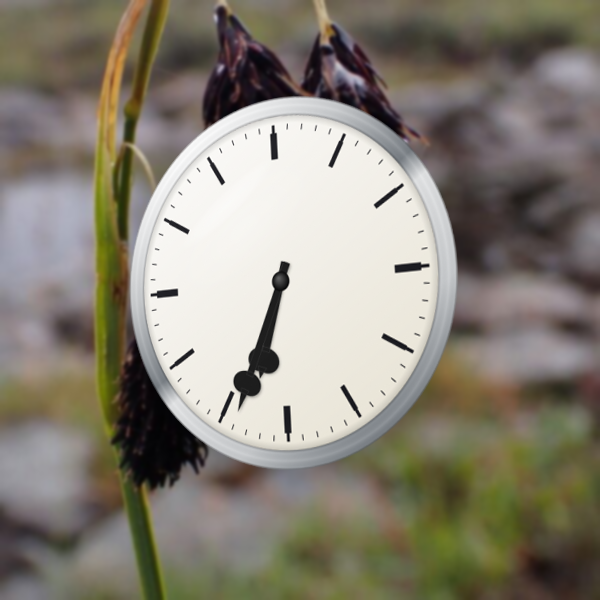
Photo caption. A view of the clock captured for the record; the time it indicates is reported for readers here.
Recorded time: 6:34
